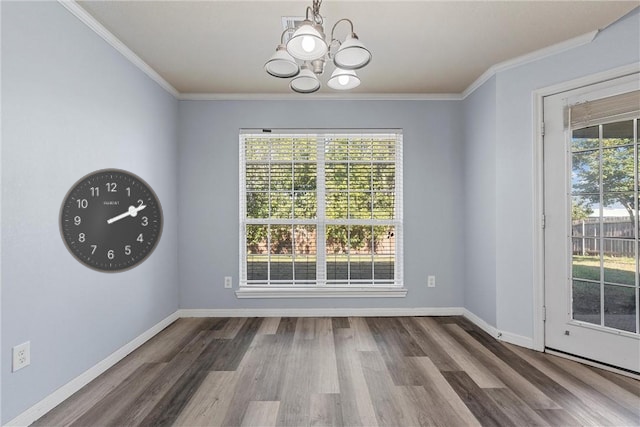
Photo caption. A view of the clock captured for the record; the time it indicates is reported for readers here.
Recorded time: 2:11
